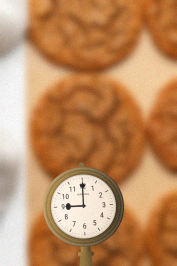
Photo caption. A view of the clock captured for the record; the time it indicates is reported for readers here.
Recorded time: 9:00
